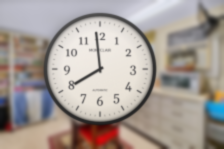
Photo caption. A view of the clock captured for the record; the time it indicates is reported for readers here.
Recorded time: 7:59
